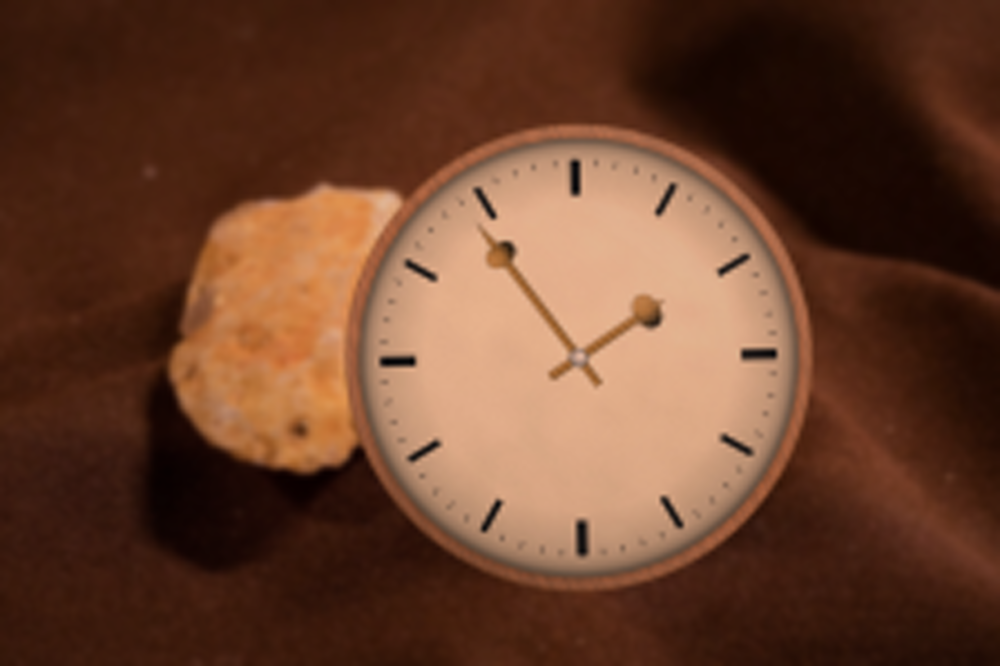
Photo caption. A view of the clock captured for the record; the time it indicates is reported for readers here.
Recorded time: 1:54
